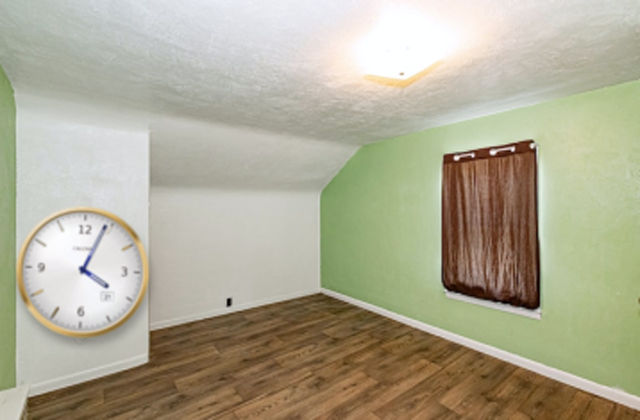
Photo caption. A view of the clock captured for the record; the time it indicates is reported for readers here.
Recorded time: 4:04
